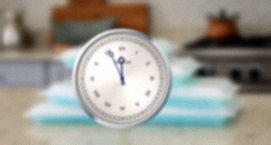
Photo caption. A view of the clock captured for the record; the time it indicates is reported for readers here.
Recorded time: 11:56
